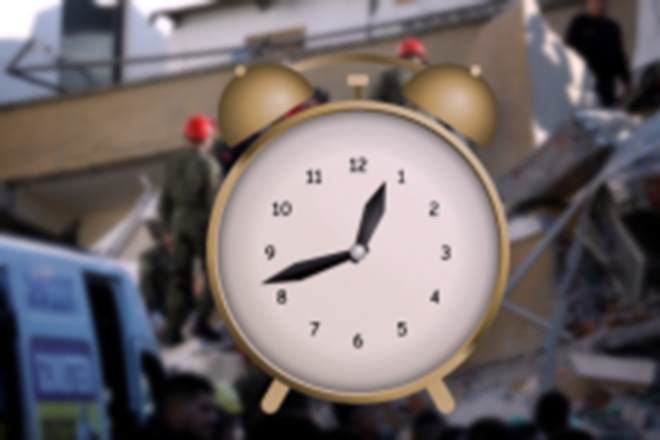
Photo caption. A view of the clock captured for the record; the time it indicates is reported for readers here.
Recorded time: 12:42
